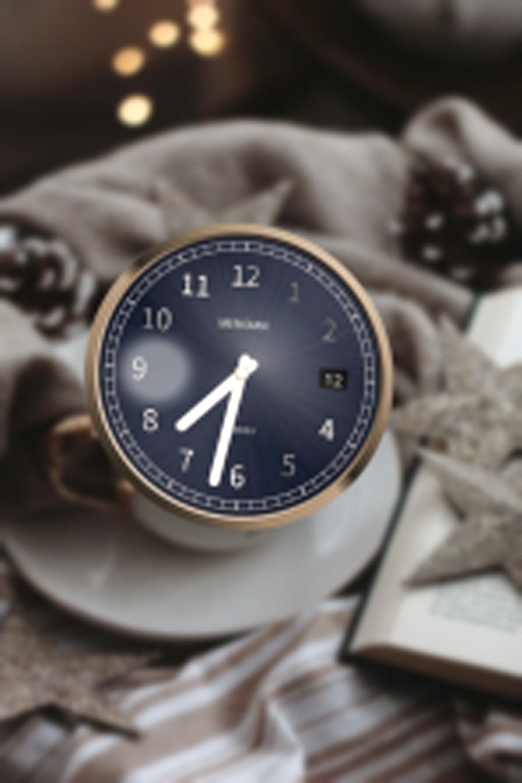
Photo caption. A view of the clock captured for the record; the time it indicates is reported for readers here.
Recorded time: 7:32
